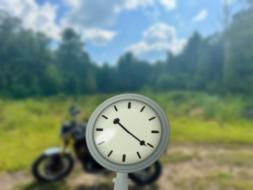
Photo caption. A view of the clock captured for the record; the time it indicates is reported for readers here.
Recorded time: 10:21
